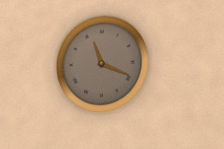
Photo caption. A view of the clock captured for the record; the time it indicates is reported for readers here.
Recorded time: 11:19
